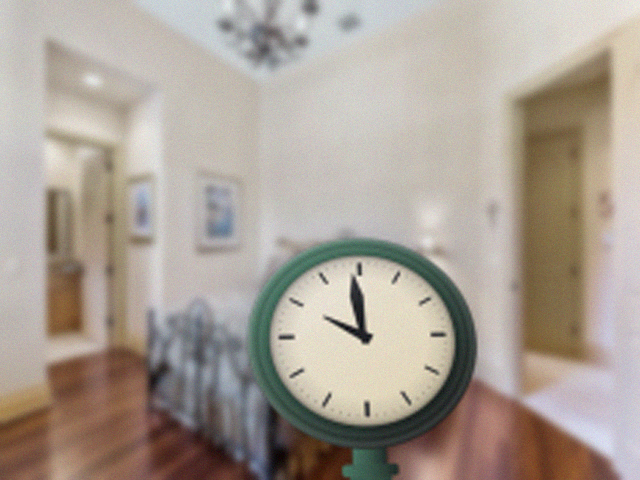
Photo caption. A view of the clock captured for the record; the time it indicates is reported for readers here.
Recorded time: 9:59
